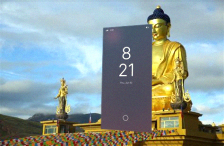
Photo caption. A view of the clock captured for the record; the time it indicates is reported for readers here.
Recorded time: 8:21
